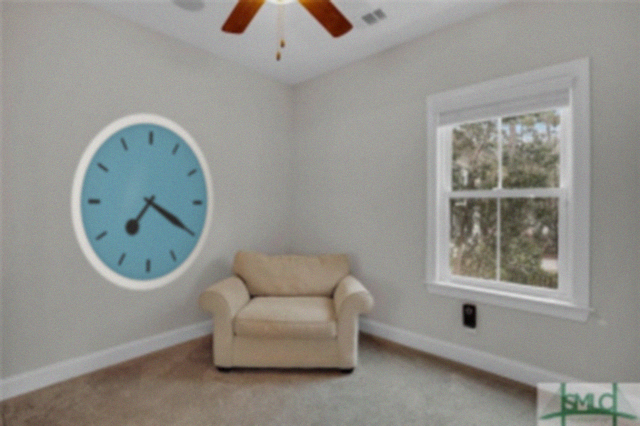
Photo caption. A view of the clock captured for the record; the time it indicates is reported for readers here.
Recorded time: 7:20
